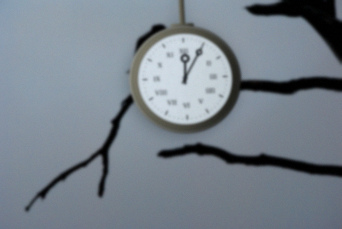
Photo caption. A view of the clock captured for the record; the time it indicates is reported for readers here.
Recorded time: 12:05
